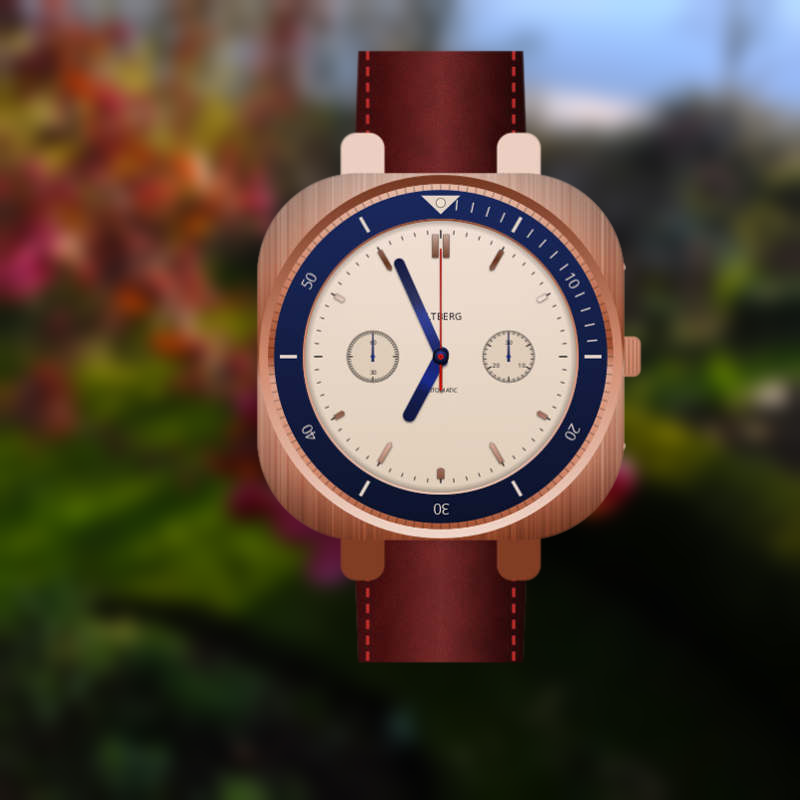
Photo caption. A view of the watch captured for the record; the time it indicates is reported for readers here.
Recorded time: 6:56
